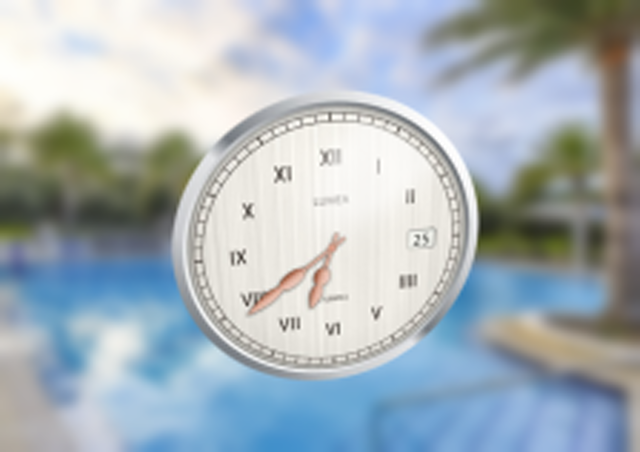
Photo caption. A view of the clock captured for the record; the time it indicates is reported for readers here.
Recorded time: 6:39
